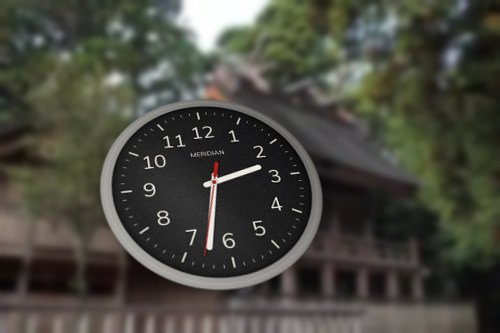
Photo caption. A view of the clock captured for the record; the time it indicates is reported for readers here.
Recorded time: 2:32:33
